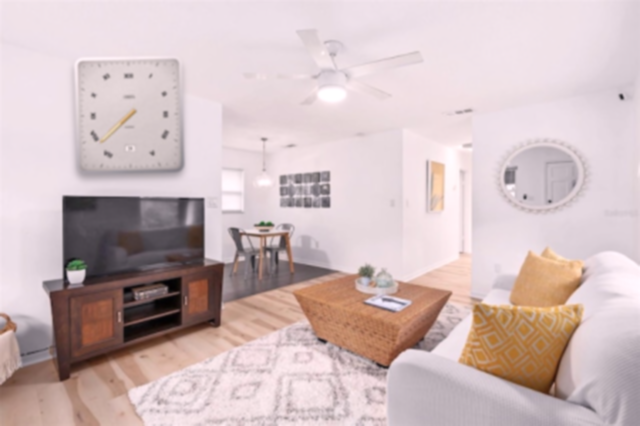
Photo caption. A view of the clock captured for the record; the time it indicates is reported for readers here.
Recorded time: 7:38
